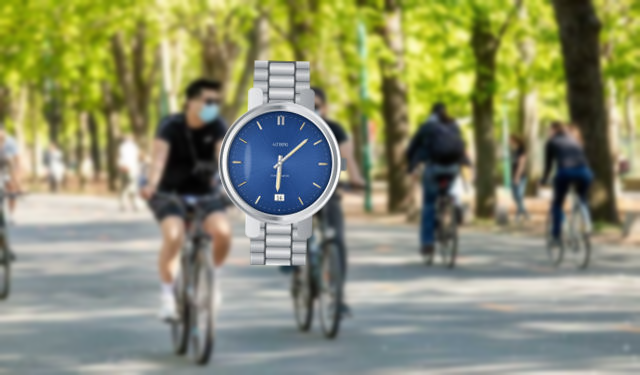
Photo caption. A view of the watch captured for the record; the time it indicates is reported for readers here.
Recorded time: 6:08
